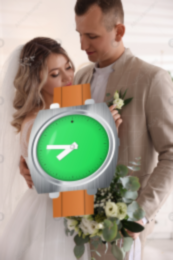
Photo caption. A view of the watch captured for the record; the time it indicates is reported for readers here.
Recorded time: 7:46
